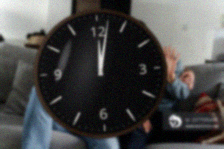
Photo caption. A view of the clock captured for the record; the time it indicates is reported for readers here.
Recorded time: 12:02
